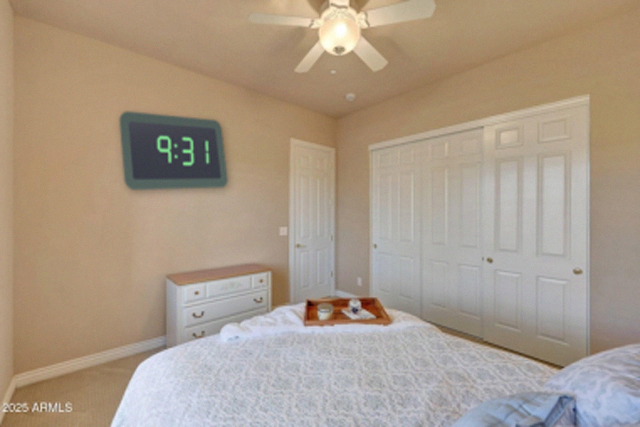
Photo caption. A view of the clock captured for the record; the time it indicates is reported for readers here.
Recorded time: 9:31
